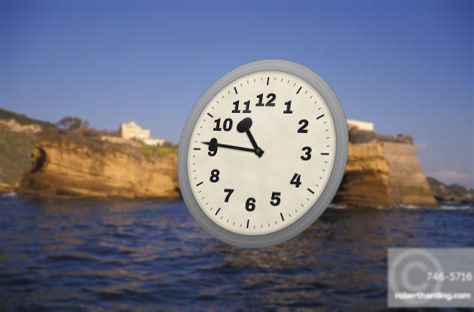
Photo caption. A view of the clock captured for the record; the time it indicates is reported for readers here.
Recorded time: 10:46
